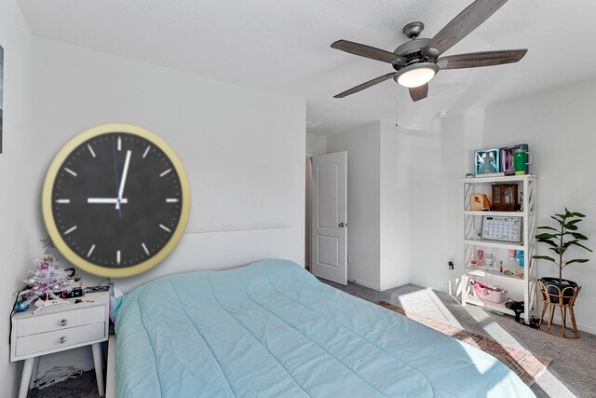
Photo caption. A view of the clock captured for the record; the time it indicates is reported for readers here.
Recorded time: 9:01:59
